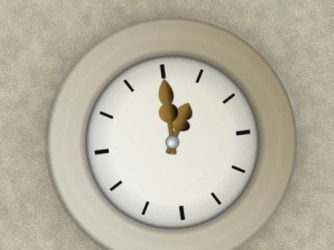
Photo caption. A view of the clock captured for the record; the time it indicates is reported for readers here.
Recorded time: 1:00
